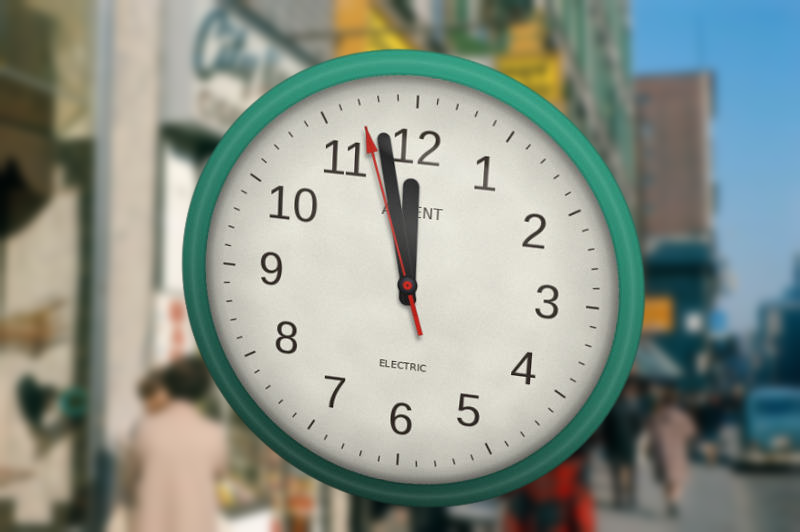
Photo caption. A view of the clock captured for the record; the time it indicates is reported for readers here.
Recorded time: 11:57:57
